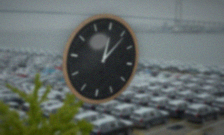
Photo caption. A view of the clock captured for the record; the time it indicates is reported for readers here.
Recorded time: 12:06
